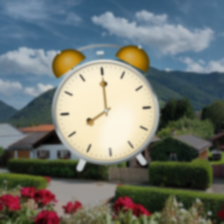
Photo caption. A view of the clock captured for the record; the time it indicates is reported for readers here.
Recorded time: 8:00
